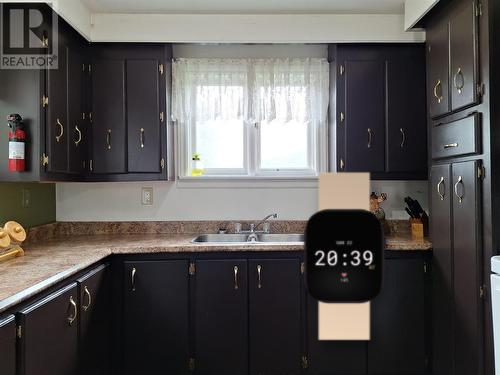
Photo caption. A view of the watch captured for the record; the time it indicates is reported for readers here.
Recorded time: 20:39
